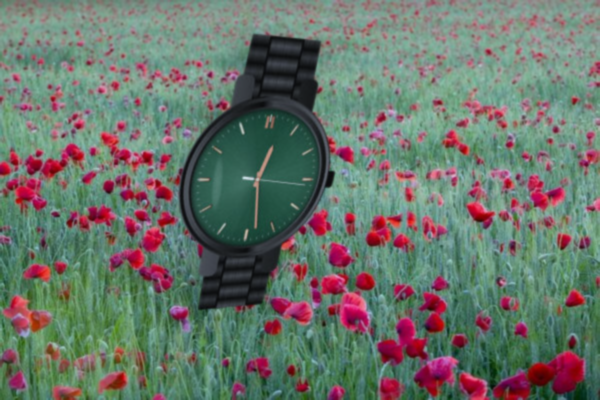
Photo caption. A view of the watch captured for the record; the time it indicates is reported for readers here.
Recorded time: 12:28:16
